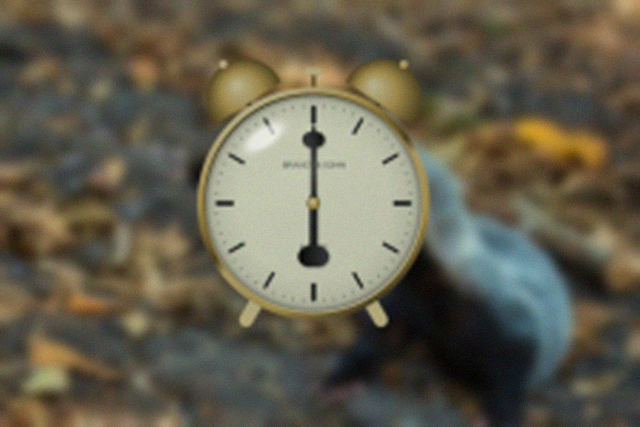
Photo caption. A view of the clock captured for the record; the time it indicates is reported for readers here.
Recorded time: 6:00
